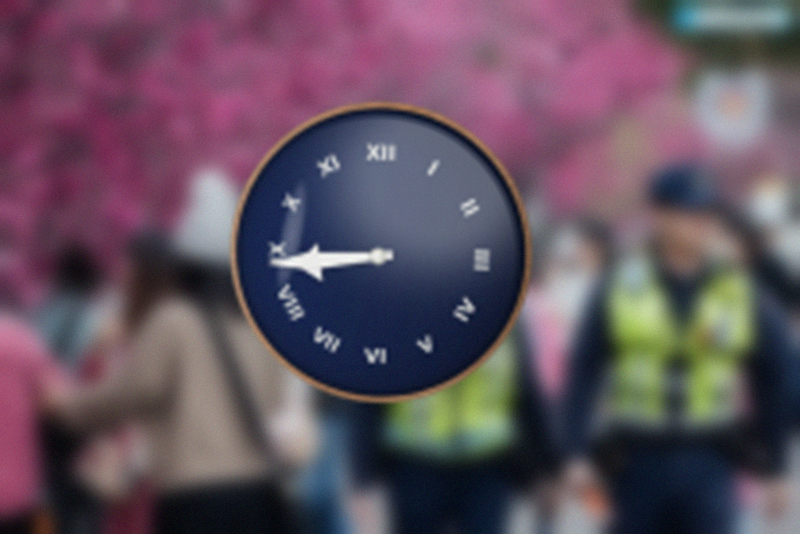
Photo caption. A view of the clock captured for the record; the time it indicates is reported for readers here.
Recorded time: 8:44
